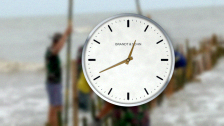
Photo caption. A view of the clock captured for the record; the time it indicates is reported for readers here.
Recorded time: 12:41
